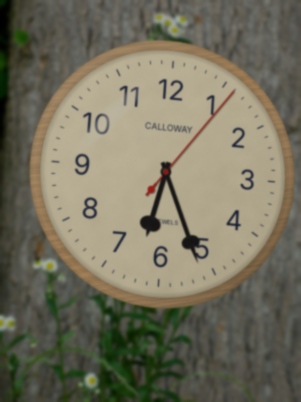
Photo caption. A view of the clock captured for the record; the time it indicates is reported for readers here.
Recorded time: 6:26:06
